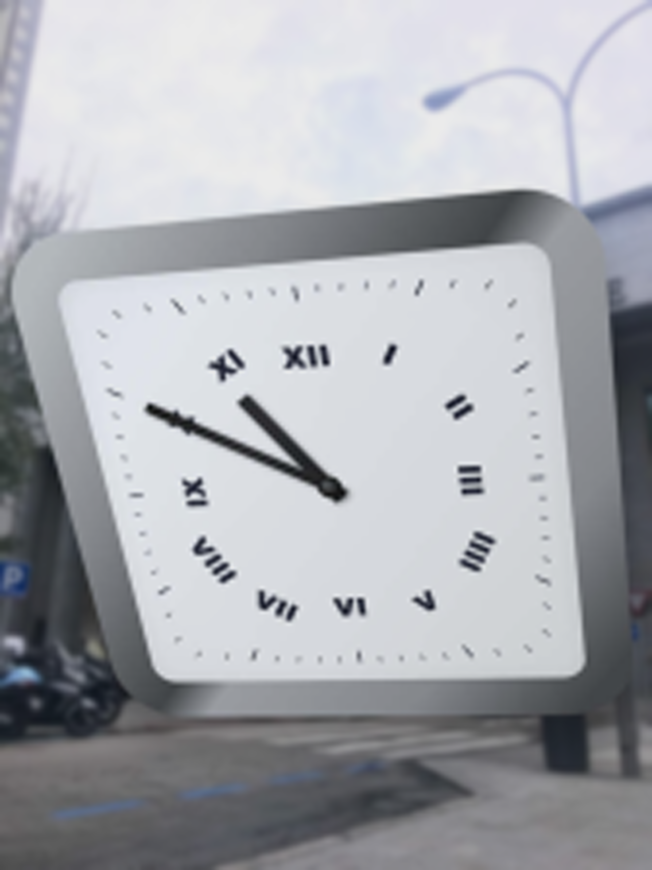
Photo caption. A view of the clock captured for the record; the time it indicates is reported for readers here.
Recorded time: 10:50
